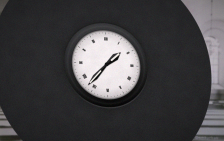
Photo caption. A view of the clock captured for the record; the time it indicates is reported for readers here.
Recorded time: 1:37
